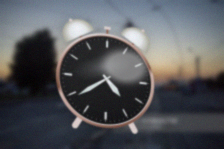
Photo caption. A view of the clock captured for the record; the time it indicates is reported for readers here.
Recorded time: 4:39
